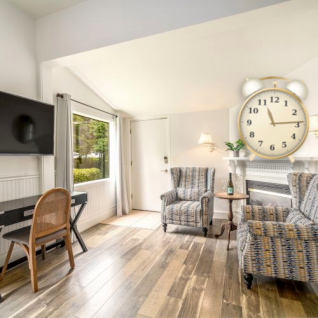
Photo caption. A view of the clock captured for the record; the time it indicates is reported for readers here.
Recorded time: 11:14
